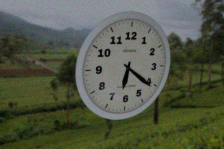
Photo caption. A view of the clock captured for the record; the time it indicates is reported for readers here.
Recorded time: 6:21
